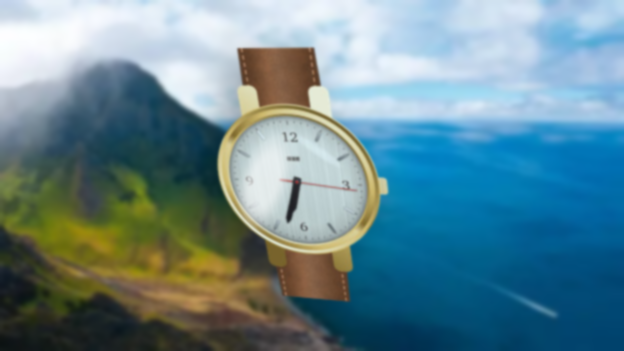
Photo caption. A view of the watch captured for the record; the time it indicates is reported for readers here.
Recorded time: 6:33:16
